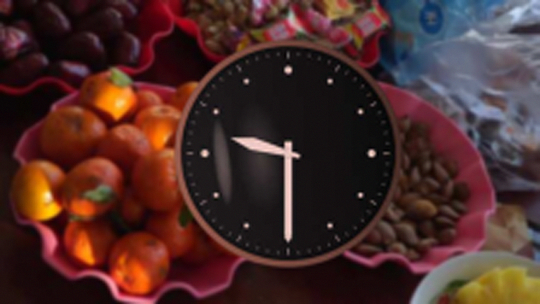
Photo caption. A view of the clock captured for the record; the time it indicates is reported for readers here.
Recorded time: 9:30
